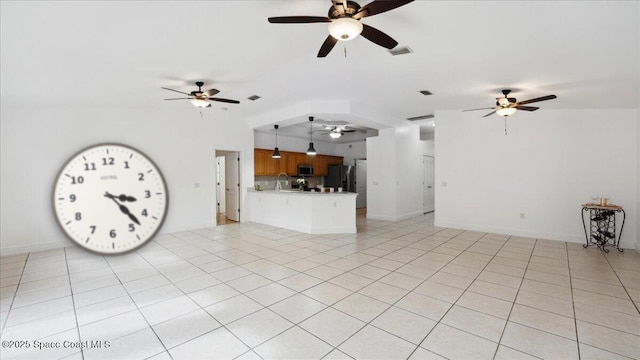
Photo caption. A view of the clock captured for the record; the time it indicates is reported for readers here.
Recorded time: 3:23
